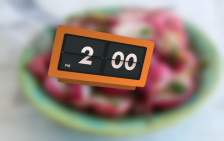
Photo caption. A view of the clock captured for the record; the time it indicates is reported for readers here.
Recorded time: 2:00
